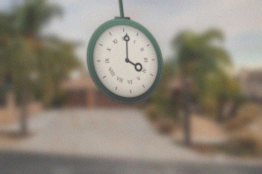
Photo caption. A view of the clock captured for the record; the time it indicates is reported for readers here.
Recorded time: 4:01
